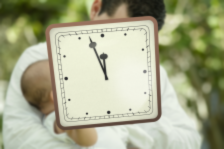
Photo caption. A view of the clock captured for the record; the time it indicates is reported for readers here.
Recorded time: 11:57
